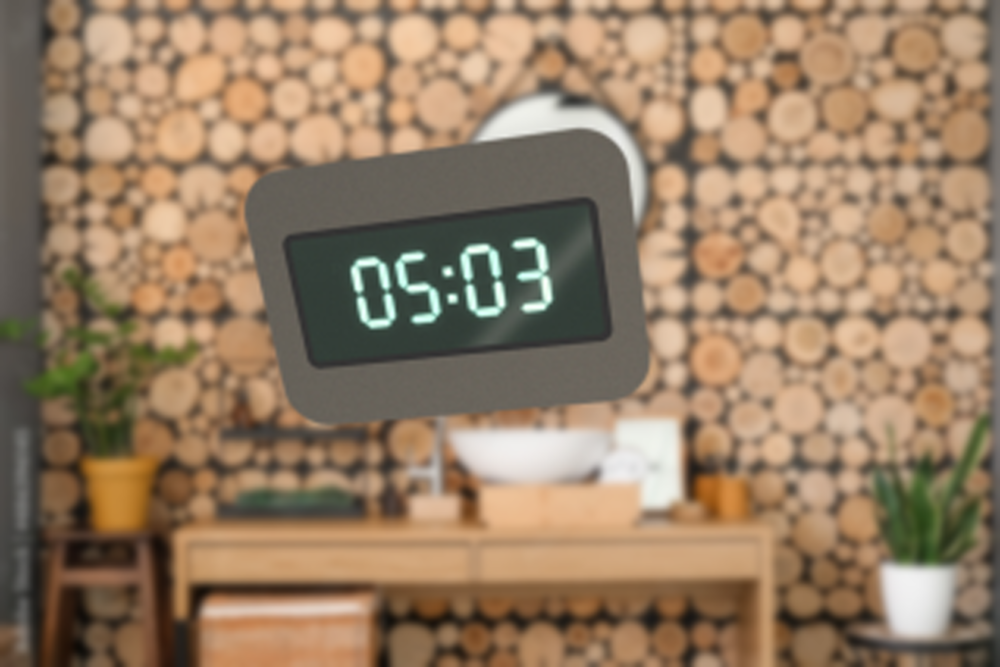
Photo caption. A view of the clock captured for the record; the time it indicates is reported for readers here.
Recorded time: 5:03
